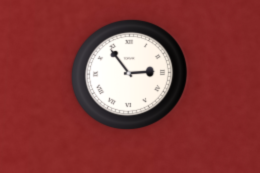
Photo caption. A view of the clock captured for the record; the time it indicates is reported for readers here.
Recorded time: 2:54
